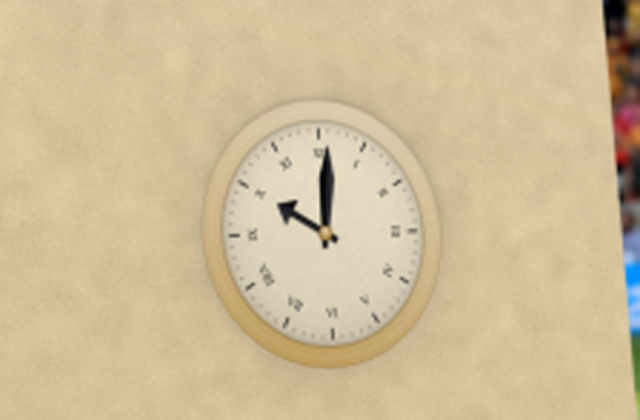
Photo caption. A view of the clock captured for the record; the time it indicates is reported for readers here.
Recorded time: 10:01
